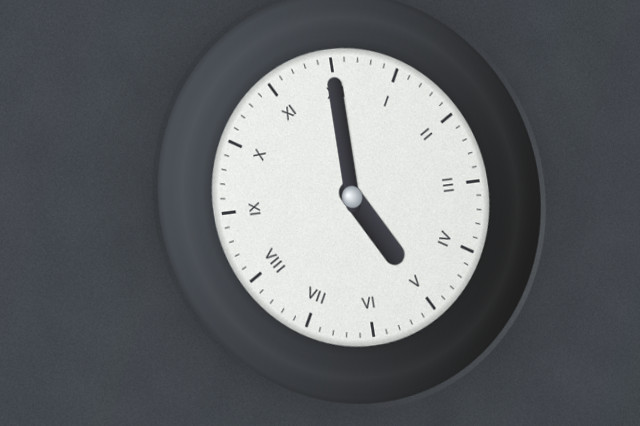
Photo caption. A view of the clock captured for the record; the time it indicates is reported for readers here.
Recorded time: 5:00
